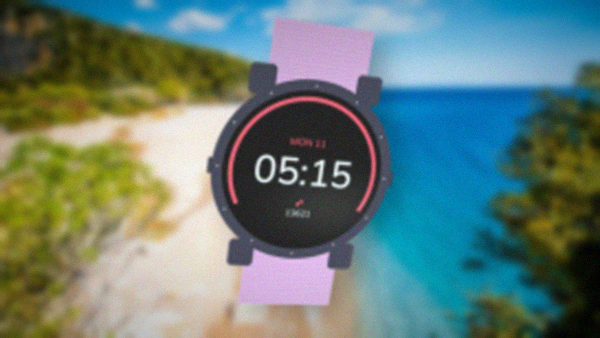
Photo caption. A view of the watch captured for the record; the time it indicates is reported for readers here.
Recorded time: 5:15
